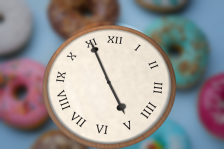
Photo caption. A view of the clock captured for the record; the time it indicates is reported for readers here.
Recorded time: 4:55
